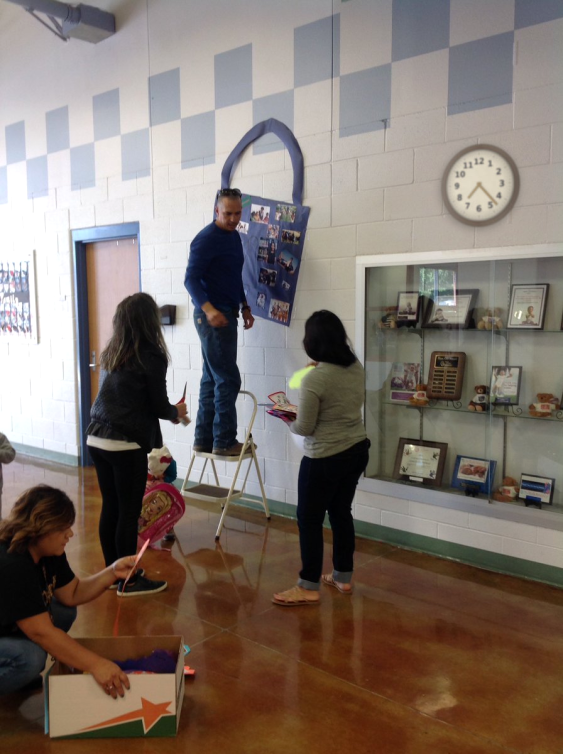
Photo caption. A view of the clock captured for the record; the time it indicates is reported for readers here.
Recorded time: 7:23
